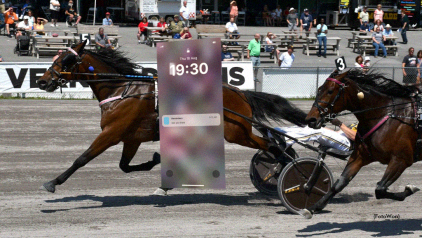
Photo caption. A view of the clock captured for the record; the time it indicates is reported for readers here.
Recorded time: 19:30
